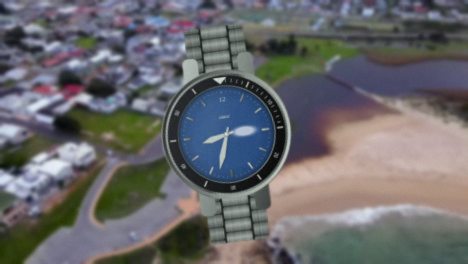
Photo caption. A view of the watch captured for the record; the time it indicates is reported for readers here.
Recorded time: 8:33
